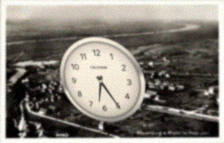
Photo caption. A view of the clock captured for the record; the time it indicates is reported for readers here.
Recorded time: 6:25
